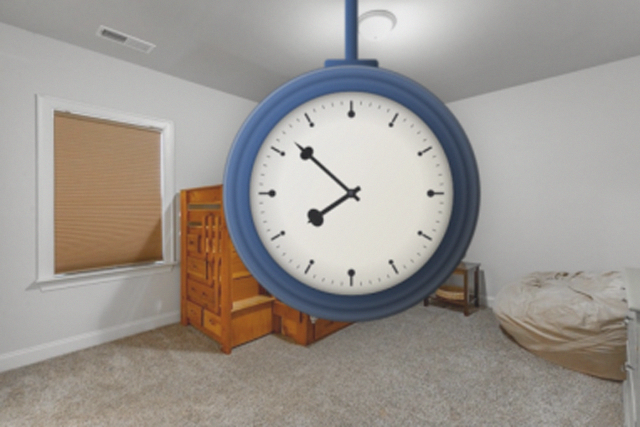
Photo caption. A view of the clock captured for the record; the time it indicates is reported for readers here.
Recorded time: 7:52
